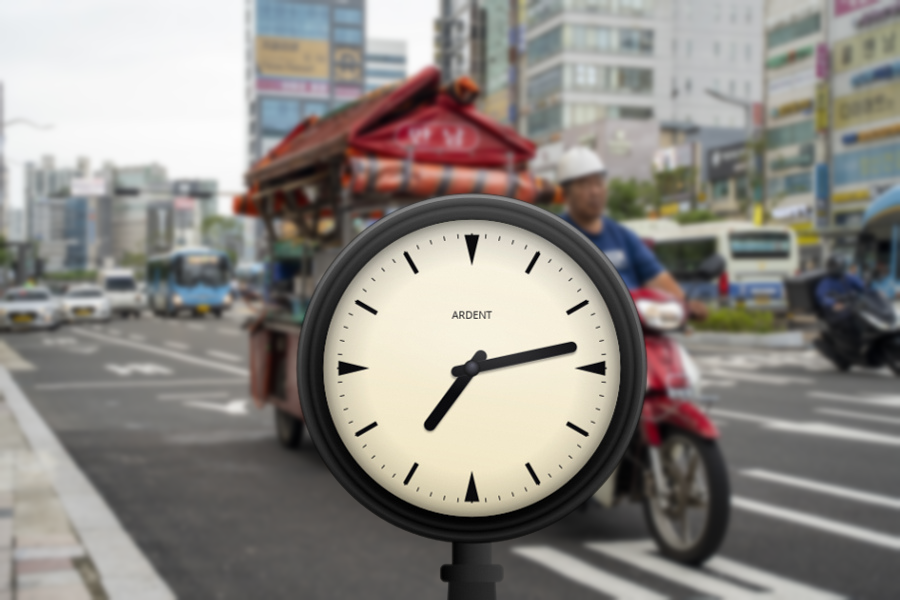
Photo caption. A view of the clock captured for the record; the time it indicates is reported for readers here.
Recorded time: 7:13
